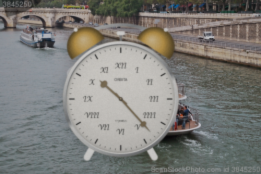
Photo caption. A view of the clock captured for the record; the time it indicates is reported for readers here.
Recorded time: 10:23
